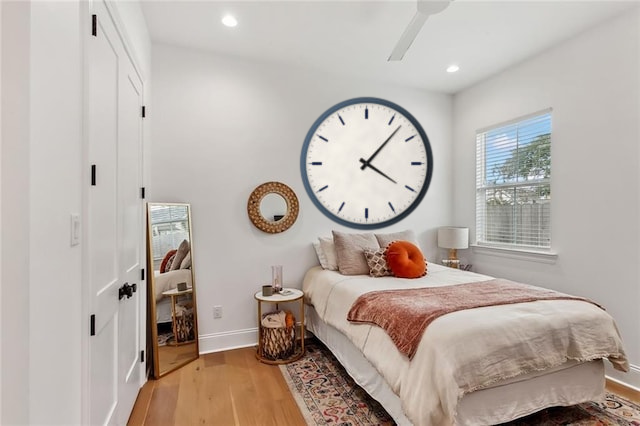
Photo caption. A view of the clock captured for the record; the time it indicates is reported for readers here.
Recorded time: 4:07
